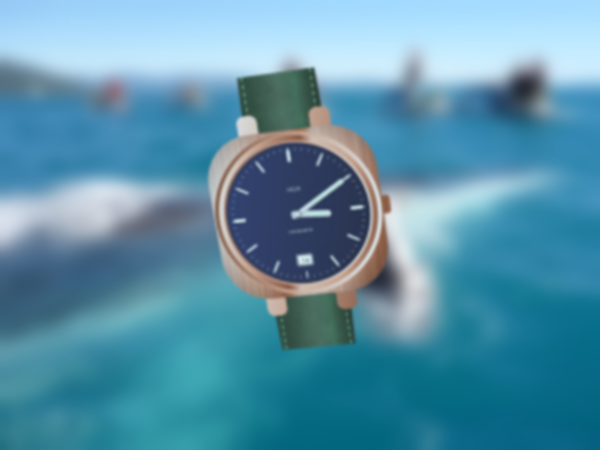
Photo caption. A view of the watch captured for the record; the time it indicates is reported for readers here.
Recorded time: 3:10
